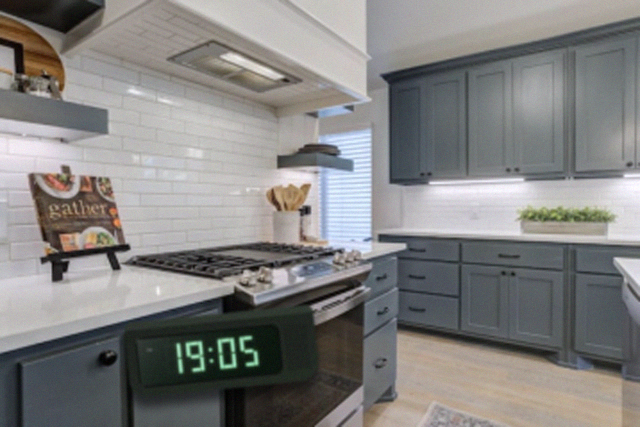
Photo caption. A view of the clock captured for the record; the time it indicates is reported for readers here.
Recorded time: 19:05
